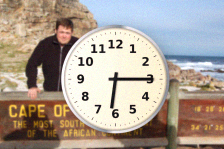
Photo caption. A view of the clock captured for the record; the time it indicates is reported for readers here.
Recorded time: 6:15
